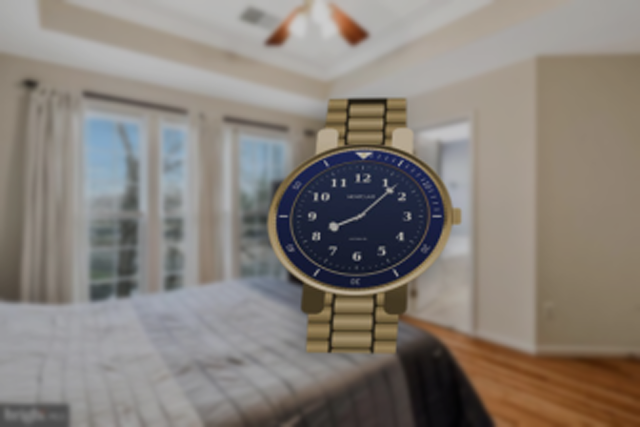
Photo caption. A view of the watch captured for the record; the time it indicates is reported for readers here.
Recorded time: 8:07
